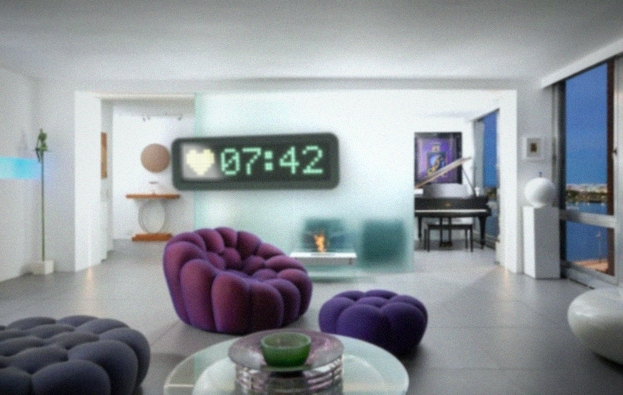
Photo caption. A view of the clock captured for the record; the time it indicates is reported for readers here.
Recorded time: 7:42
